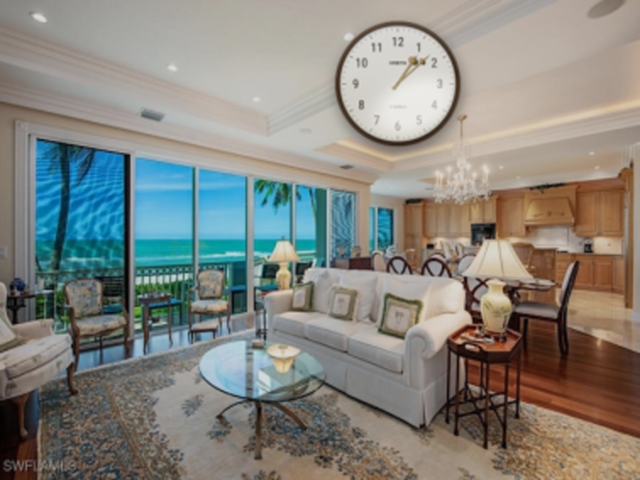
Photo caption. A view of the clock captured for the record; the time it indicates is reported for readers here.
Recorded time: 1:08
